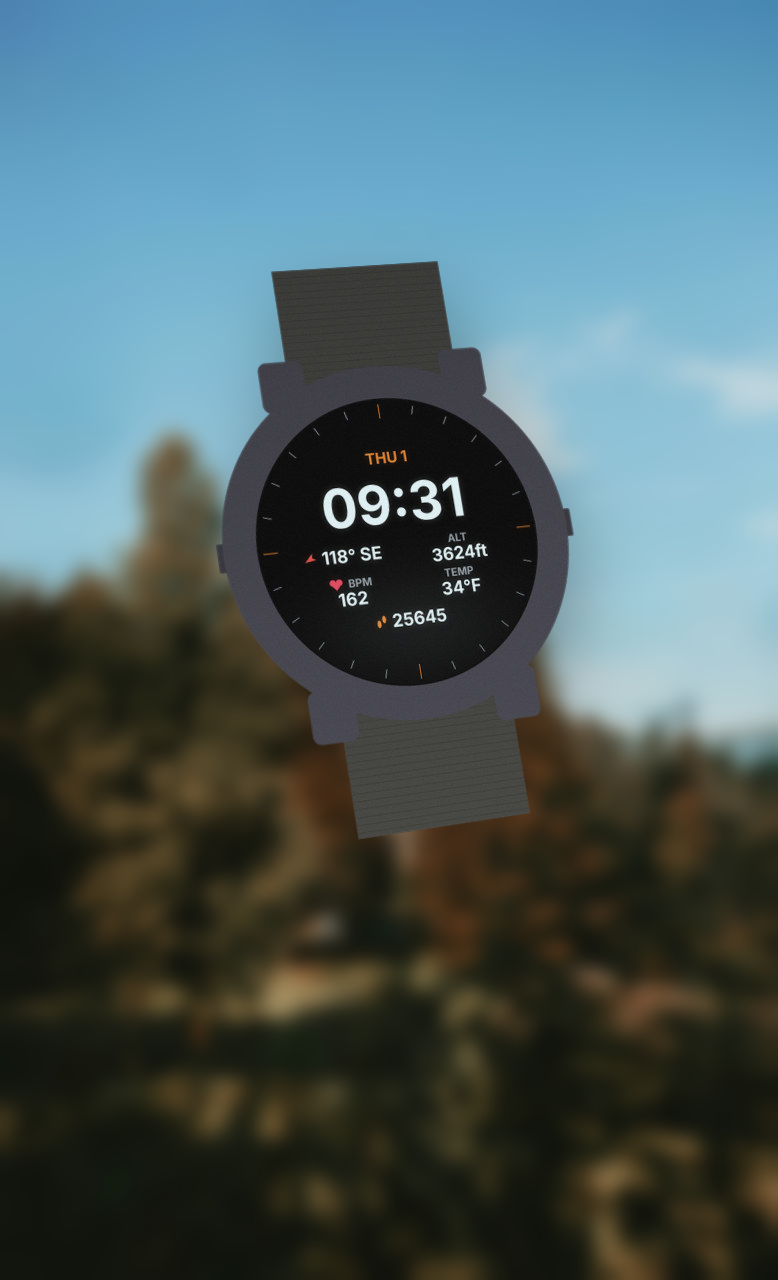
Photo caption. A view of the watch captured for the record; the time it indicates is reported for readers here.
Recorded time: 9:31
